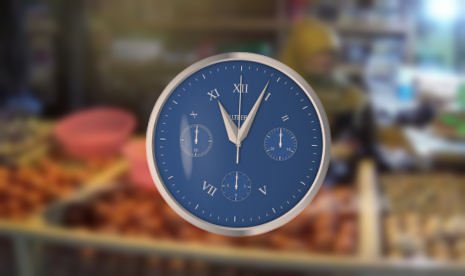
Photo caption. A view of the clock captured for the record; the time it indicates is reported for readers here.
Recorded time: 11:04
